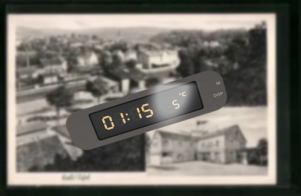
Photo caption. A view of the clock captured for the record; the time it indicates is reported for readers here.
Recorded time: 1:15
